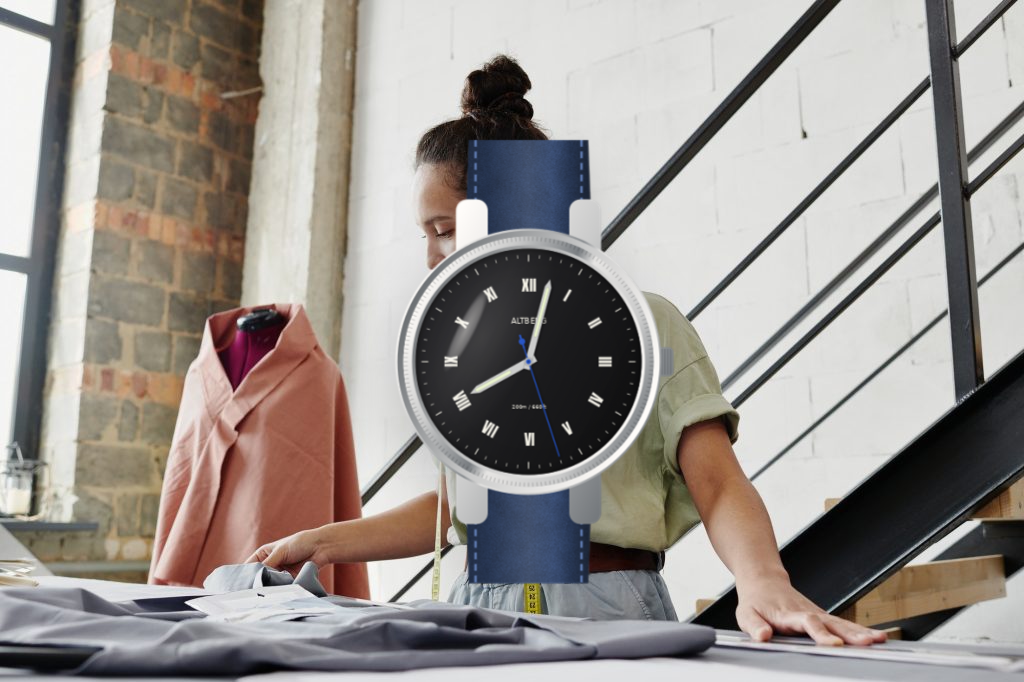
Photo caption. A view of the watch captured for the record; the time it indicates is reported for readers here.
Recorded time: 8:02:27
